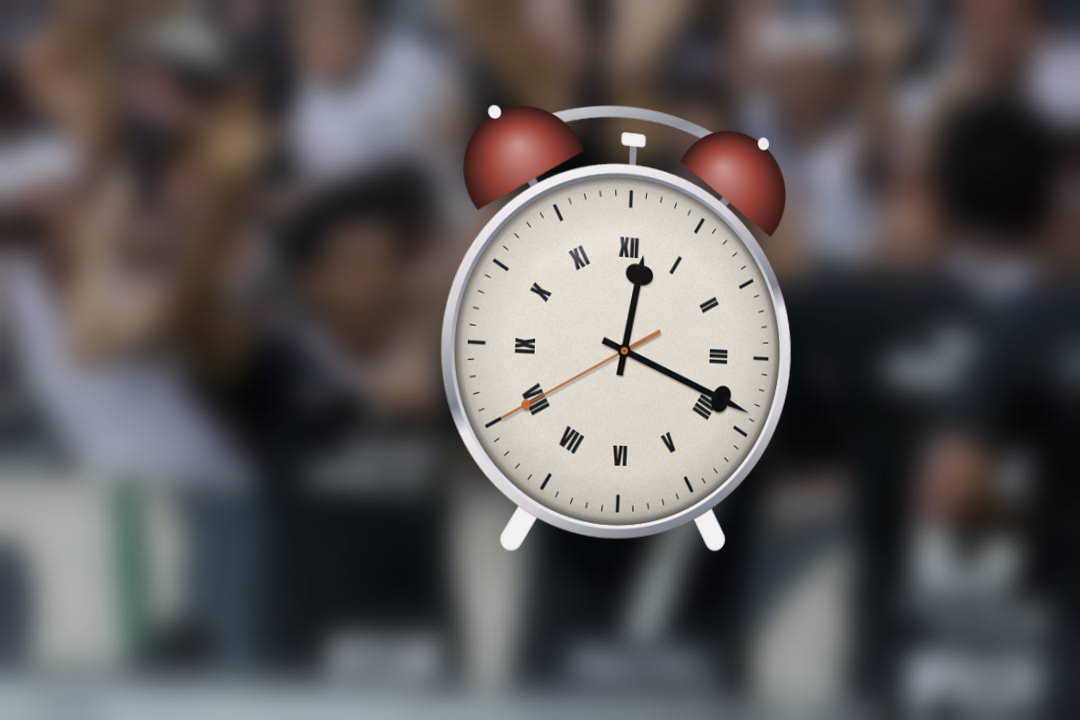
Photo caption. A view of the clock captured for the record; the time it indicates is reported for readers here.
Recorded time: 12:18:40
